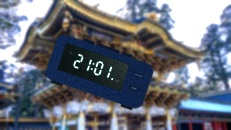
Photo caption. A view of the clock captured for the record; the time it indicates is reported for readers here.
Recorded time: 21:01
